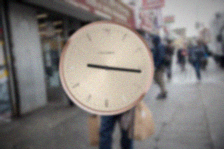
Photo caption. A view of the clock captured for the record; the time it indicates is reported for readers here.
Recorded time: 9:16
